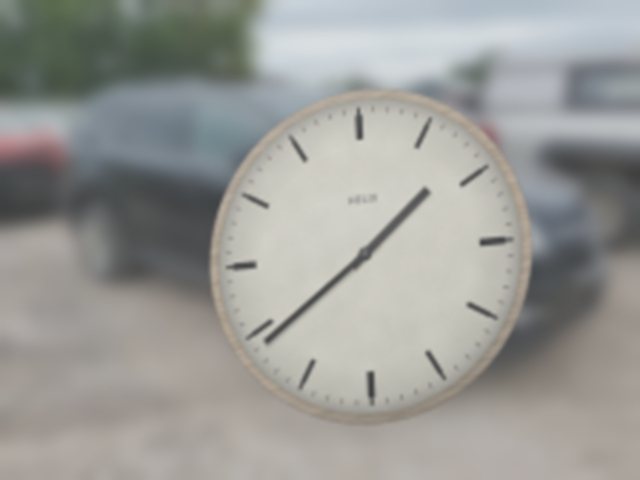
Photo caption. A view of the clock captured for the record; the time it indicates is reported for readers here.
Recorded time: 1:39
